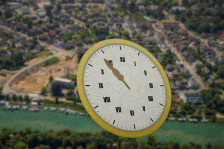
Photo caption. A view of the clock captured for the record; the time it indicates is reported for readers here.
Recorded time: 10:54
